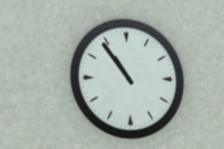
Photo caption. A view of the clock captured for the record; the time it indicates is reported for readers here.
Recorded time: 10:54
